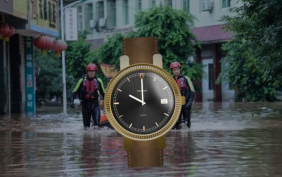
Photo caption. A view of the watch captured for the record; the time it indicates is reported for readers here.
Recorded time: 10:00
